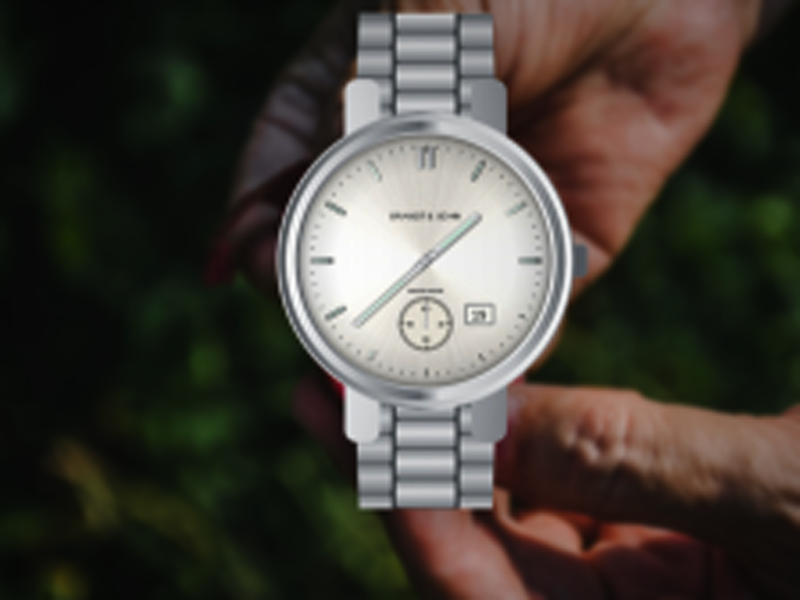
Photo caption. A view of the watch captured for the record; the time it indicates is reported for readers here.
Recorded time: 1:38
